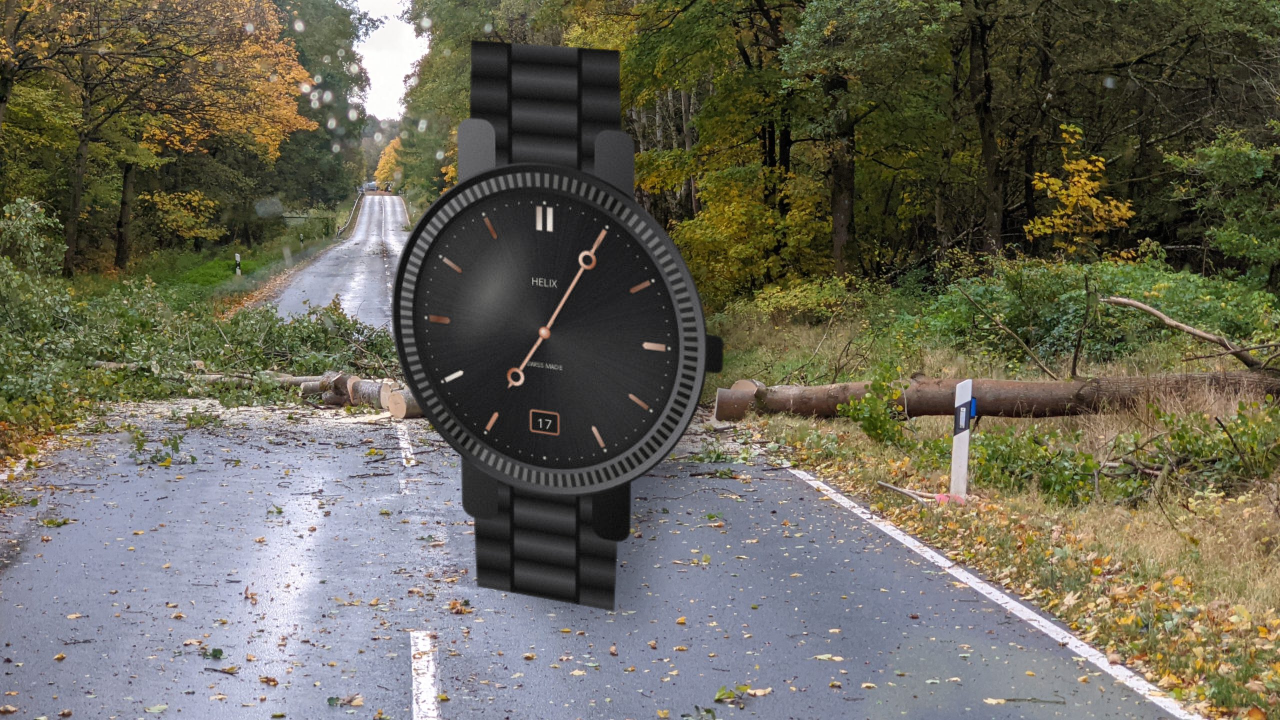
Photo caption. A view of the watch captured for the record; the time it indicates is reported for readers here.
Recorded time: 7:05
